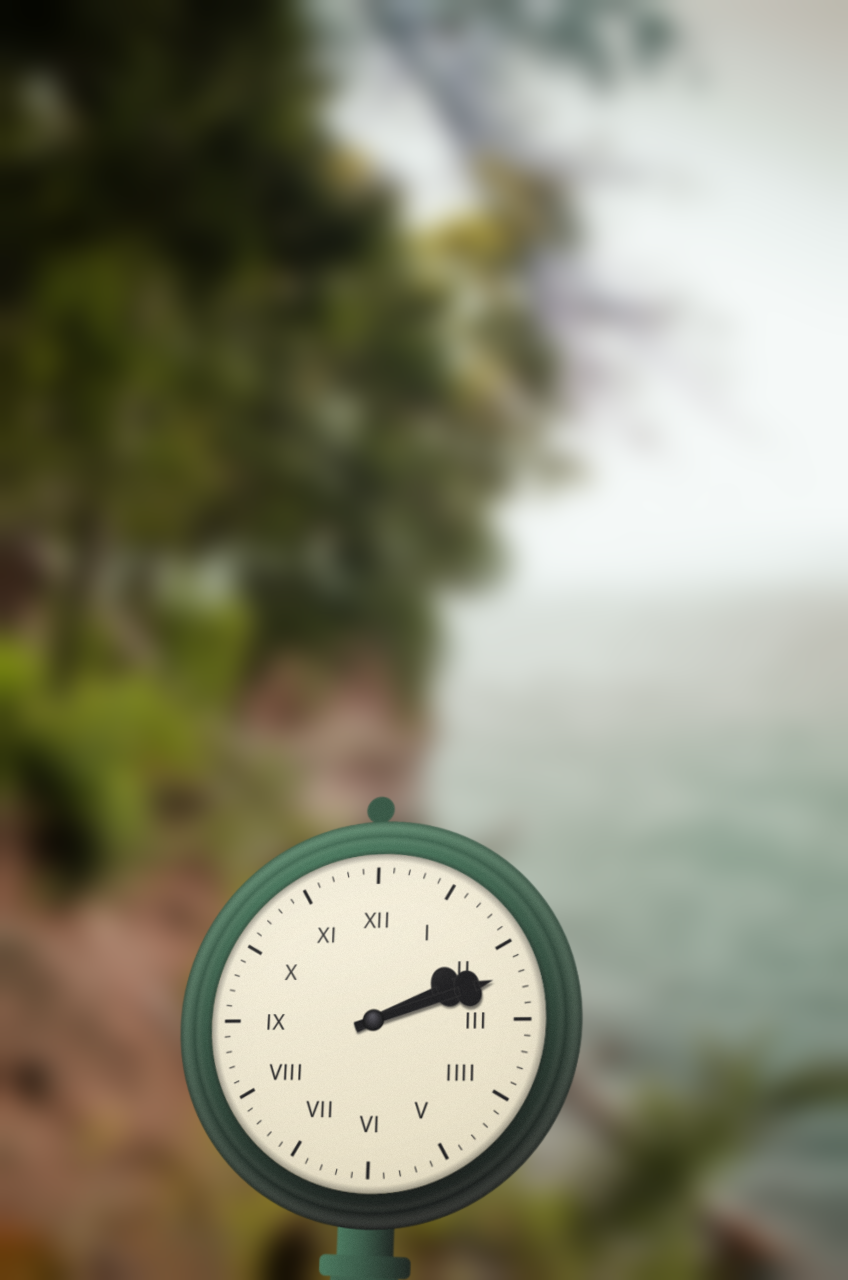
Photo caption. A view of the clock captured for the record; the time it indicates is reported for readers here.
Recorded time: 2:12
